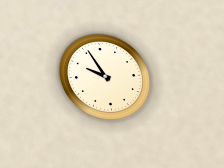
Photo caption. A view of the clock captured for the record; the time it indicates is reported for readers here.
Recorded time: 9:56
